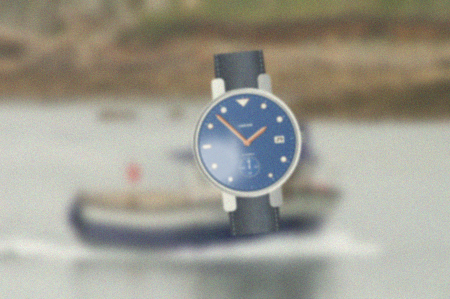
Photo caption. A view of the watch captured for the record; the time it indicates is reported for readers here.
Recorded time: 1:53
